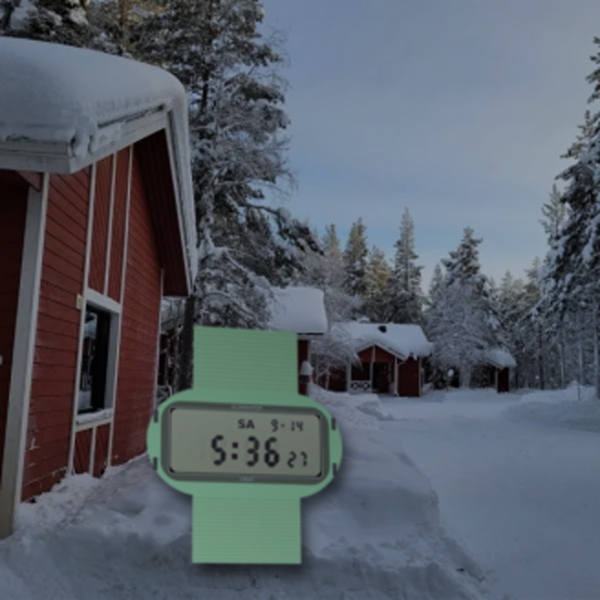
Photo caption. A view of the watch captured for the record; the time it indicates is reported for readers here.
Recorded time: 5:36:27
